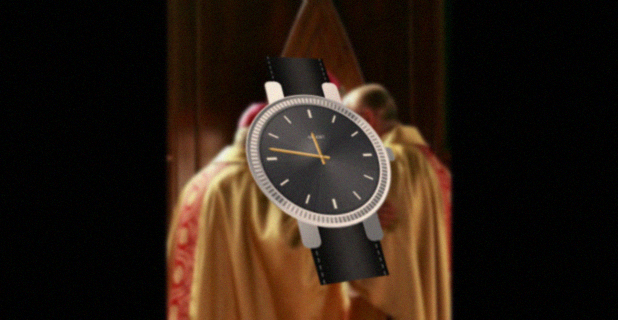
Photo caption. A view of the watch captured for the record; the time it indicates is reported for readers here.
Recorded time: 11:47
